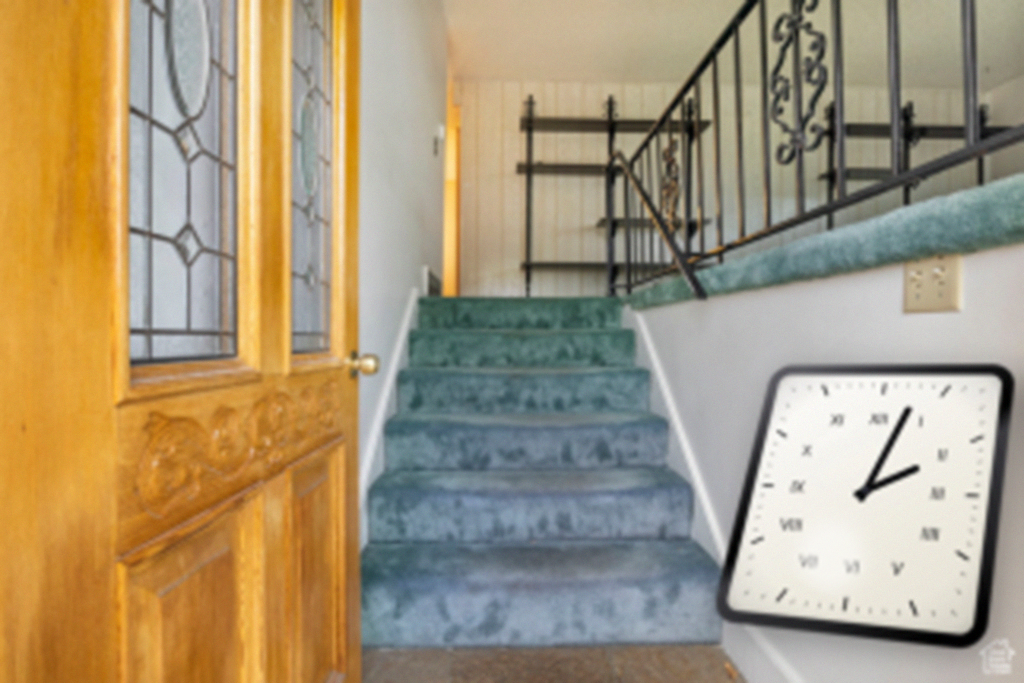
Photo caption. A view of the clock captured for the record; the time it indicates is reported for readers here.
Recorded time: 2:03
